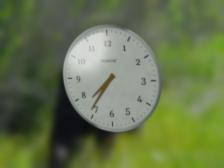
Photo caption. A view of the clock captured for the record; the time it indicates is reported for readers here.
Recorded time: 7:36
